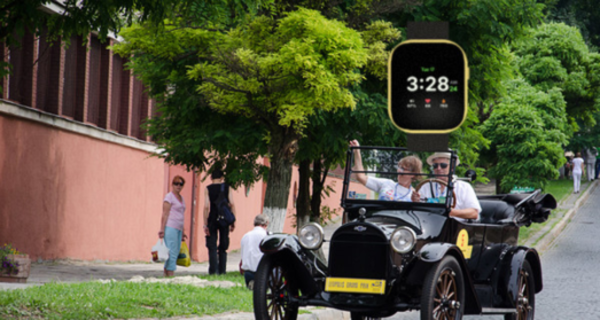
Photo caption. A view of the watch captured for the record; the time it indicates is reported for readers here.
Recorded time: 3:28
